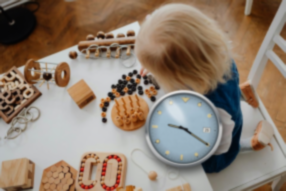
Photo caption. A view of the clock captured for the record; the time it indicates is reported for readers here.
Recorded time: 9:20
